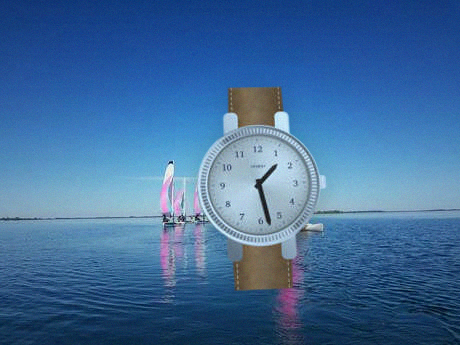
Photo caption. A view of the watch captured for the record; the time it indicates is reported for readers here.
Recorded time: 1:28
